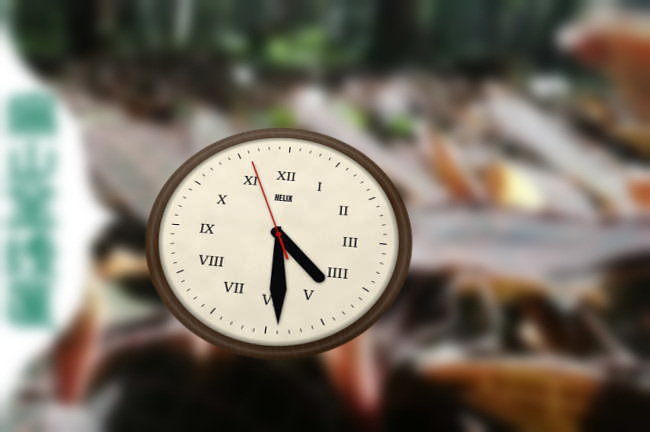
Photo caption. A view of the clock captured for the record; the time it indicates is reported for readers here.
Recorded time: 4:28:56
